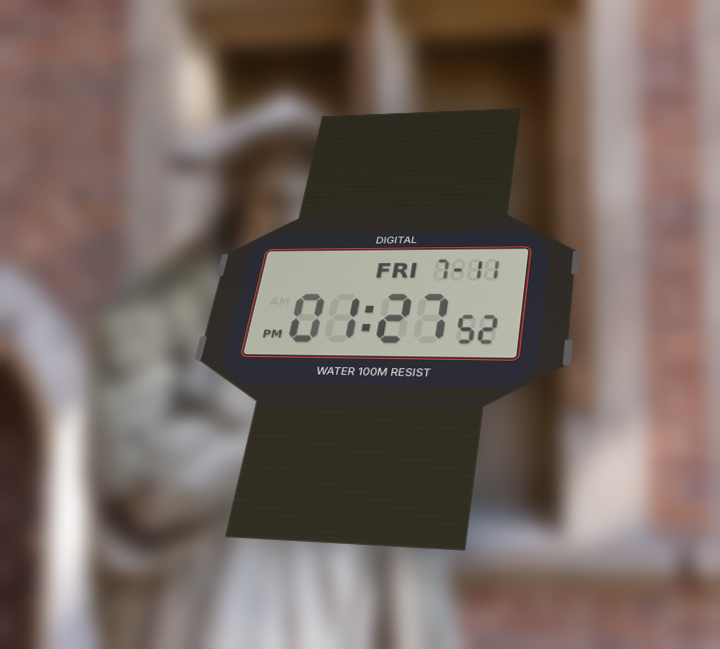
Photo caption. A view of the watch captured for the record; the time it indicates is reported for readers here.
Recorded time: 1:27:52
